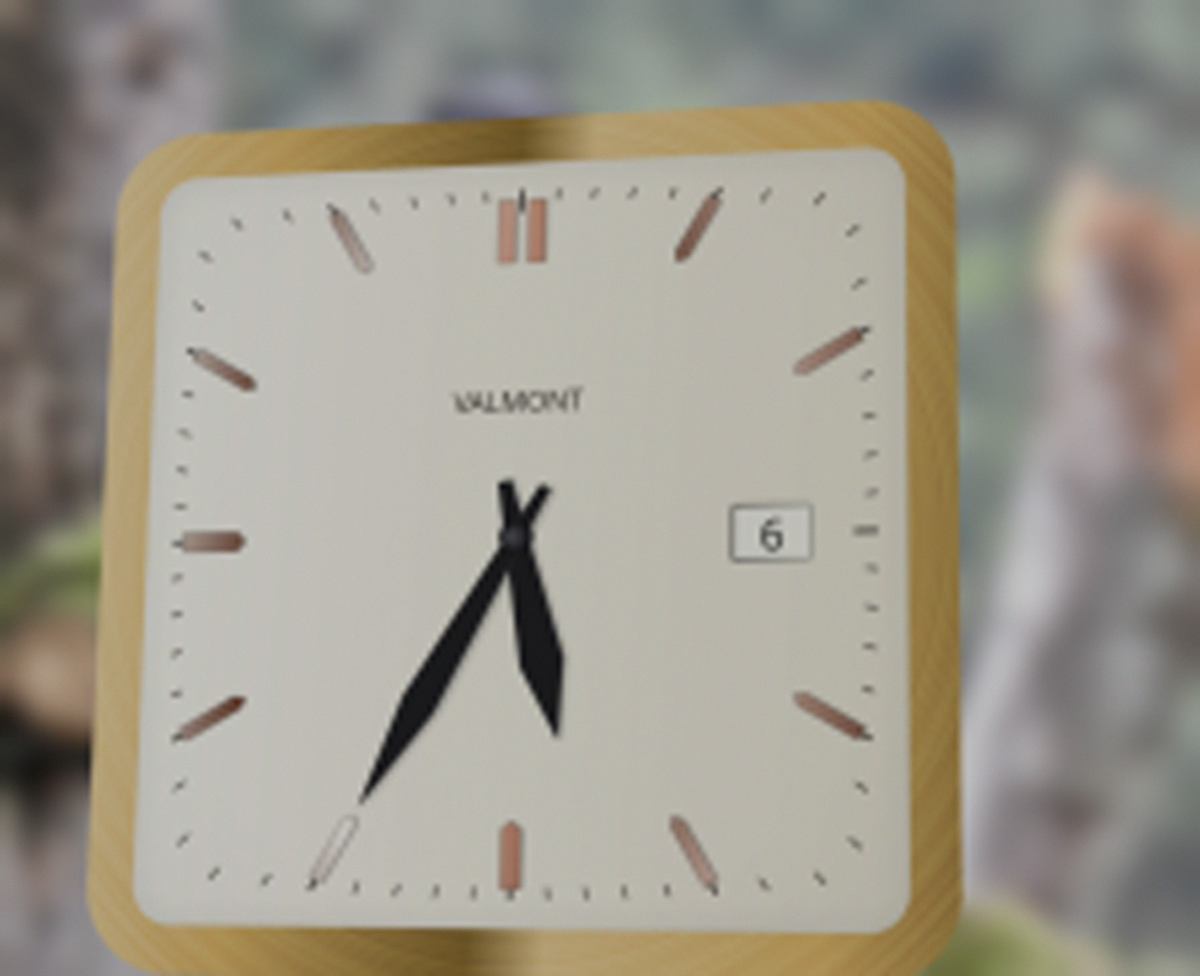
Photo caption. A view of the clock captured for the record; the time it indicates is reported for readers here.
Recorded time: 5:35
